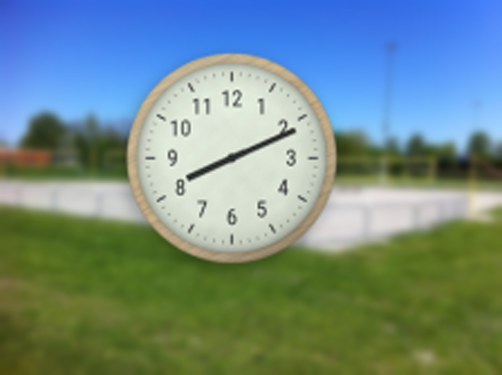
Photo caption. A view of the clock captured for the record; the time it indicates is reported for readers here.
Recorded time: 8:11
